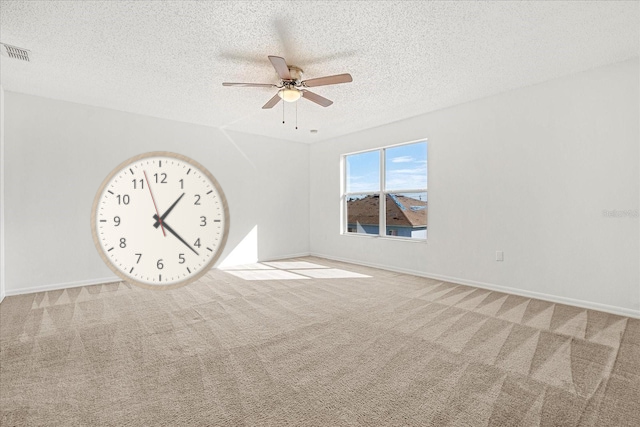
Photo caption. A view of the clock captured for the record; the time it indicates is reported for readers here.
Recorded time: 1:21:57
